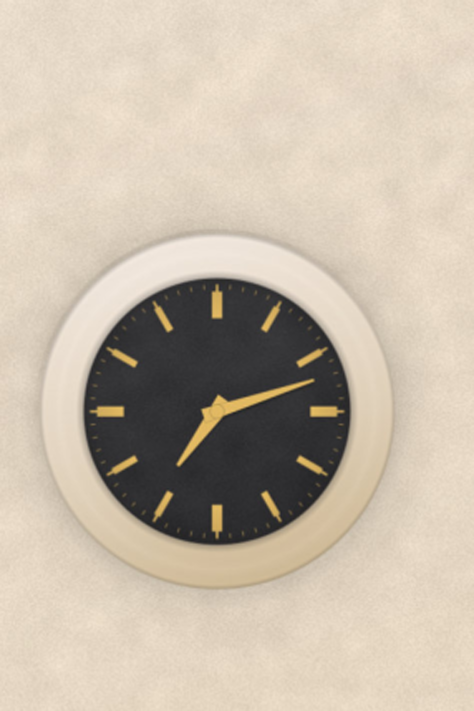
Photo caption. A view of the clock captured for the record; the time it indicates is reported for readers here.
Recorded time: 7:12
